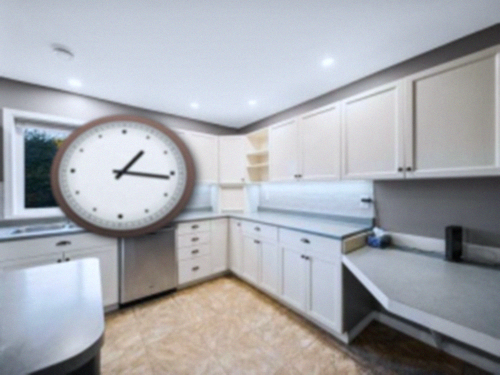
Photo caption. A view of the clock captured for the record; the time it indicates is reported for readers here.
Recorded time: 1:16
